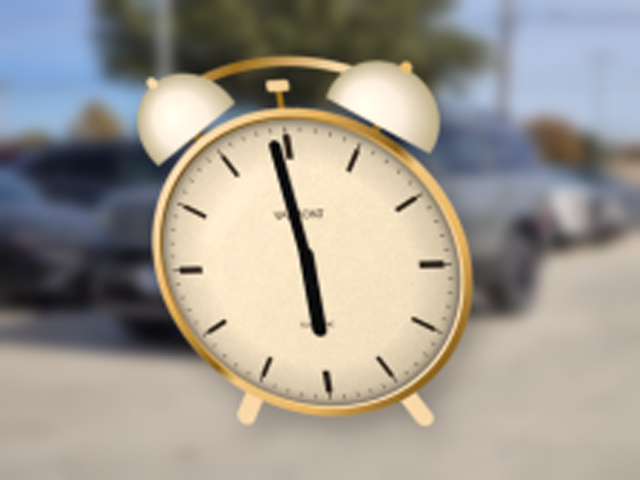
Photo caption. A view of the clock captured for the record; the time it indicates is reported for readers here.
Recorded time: 5:59
